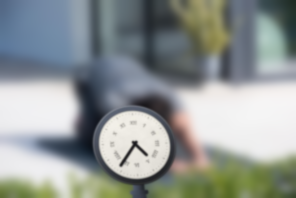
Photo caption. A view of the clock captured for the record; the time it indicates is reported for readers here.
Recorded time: 4:36
